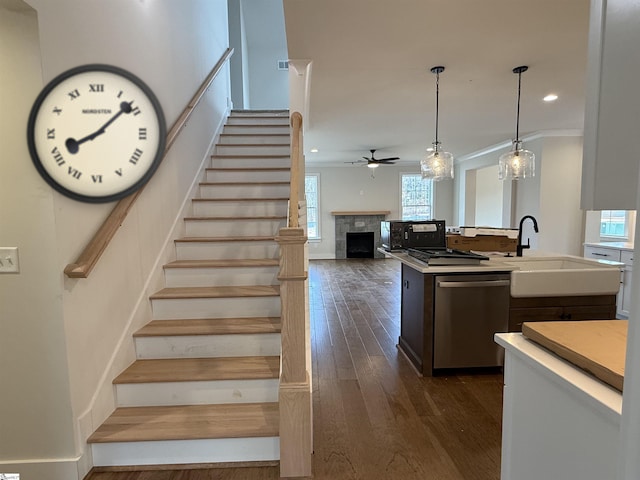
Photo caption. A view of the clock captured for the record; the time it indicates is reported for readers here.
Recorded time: 8:08
